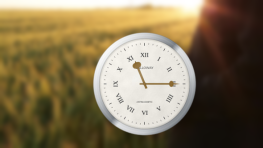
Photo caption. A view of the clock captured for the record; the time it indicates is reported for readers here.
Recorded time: 11:15
